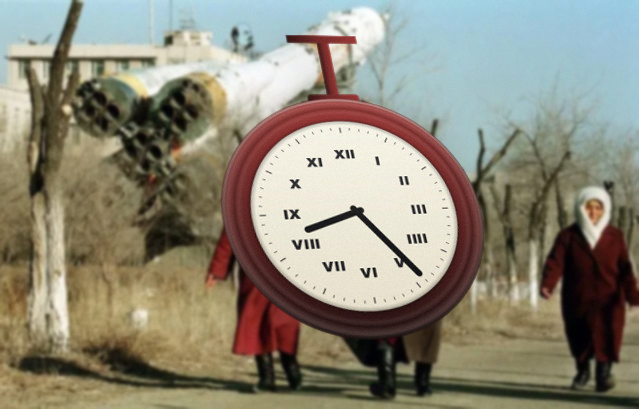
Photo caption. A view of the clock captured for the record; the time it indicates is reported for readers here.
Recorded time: 8:24
